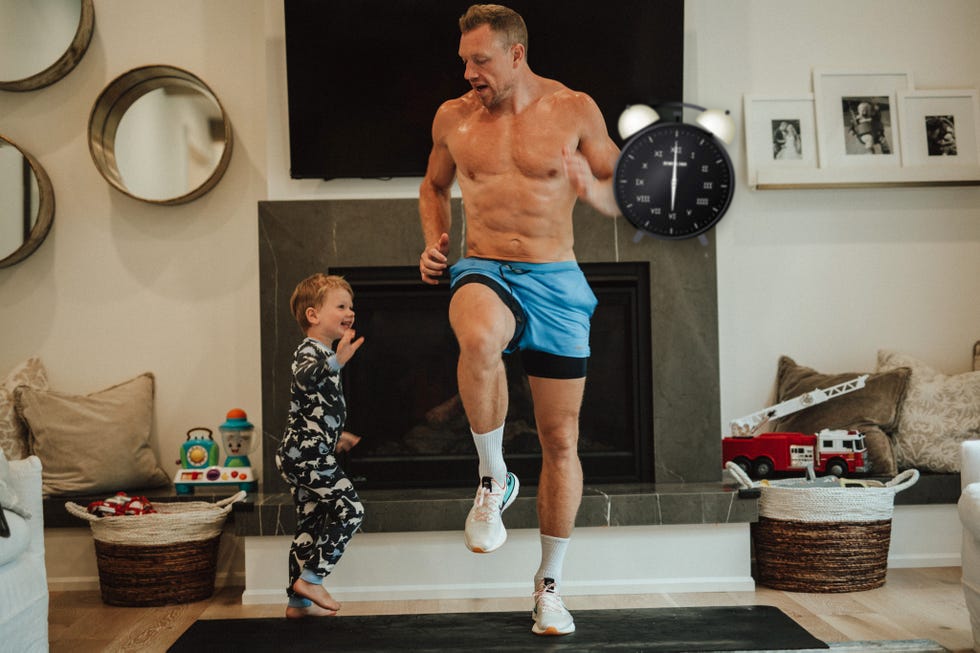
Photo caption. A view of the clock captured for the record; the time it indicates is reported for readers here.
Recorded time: 6:00
